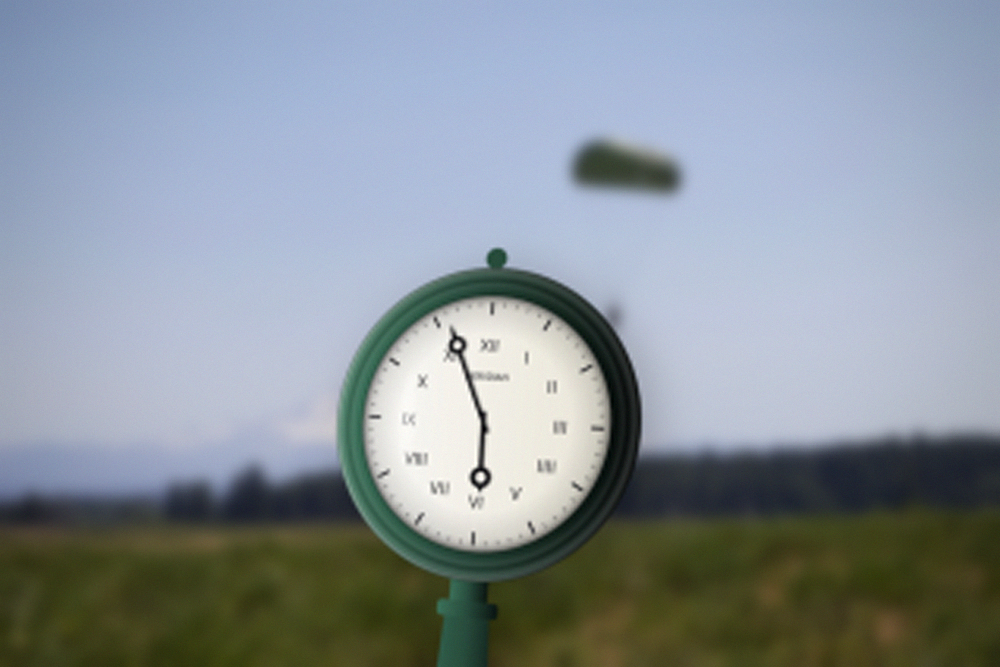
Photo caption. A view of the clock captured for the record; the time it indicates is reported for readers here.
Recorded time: 5:56
